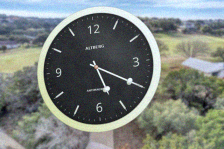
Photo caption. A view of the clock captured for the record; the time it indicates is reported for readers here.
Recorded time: 5:20
